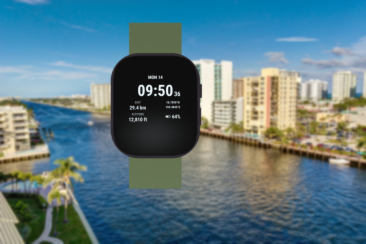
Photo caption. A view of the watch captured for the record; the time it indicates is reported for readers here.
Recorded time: 9:50
